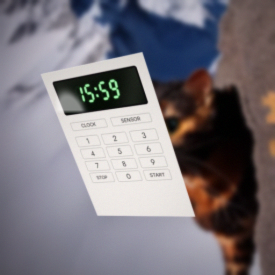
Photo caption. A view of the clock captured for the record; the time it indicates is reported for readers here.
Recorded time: 15:59
